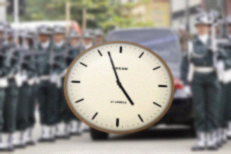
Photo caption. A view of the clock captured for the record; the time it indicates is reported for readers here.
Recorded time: 4:57
